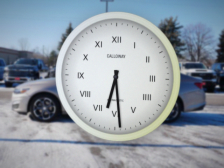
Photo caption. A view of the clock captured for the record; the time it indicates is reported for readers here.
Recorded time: 6:29
